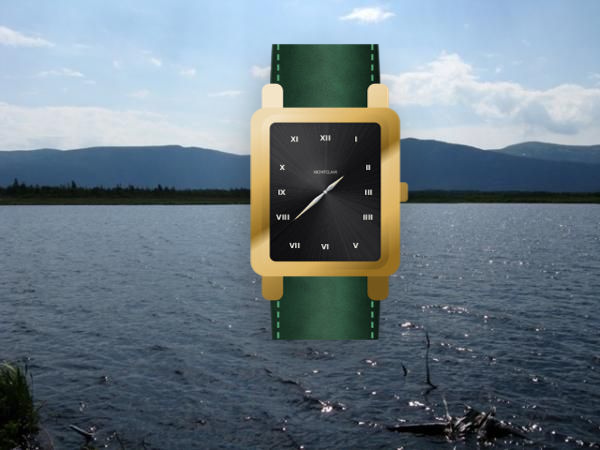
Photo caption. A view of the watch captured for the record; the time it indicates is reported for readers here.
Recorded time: 1:38
